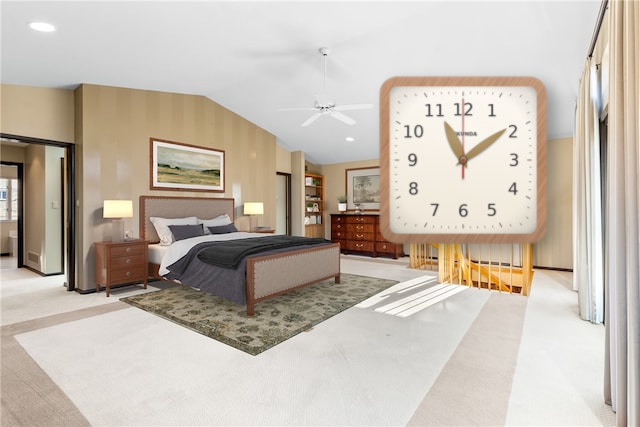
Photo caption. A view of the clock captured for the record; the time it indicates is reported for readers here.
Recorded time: 11:09:00
